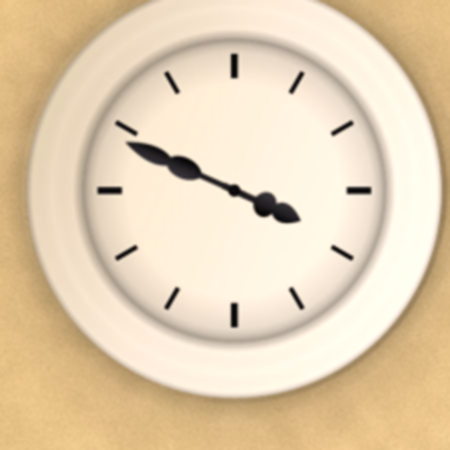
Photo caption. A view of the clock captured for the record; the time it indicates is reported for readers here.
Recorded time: 3:49
